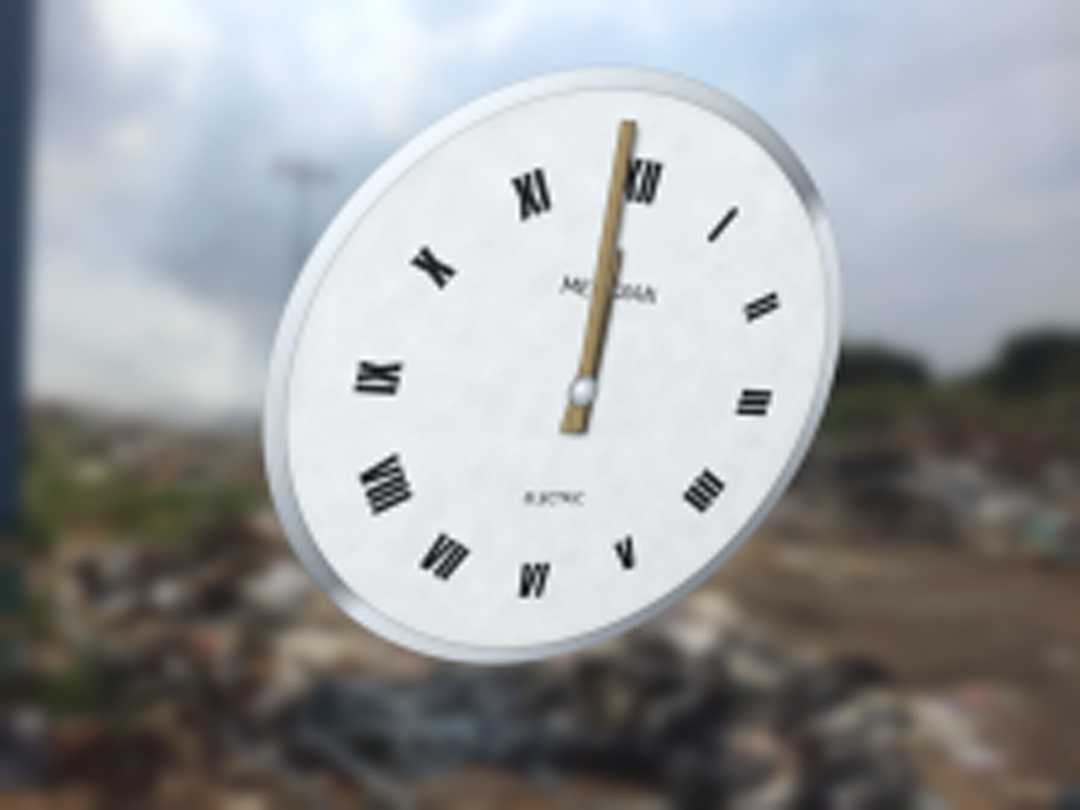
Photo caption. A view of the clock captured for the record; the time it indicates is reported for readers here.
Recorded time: 11:59
